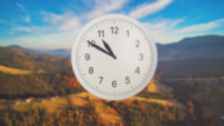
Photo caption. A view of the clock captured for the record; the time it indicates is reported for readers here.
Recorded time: 10:50
